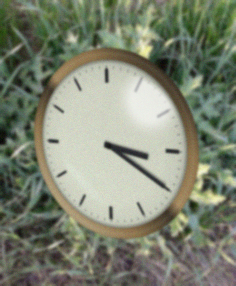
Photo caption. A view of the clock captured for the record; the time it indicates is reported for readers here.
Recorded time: 3:20
